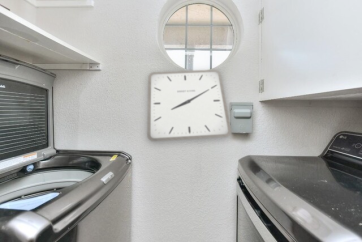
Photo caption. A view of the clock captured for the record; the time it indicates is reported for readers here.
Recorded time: 8:10
